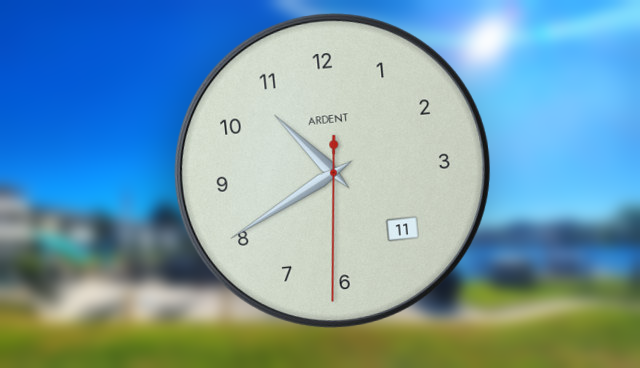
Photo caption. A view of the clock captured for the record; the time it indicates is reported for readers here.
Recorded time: 10:40:31
